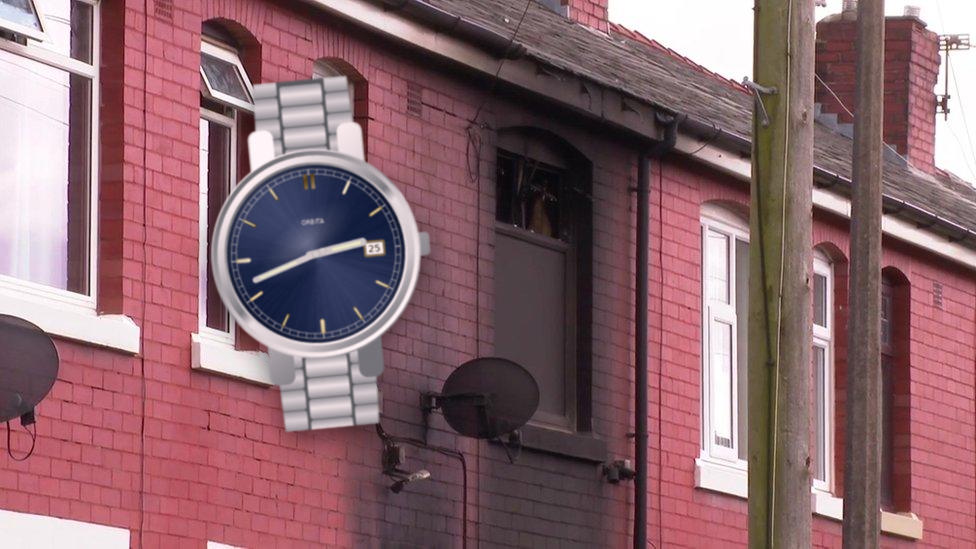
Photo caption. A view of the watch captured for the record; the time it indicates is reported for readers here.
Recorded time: 2:42
